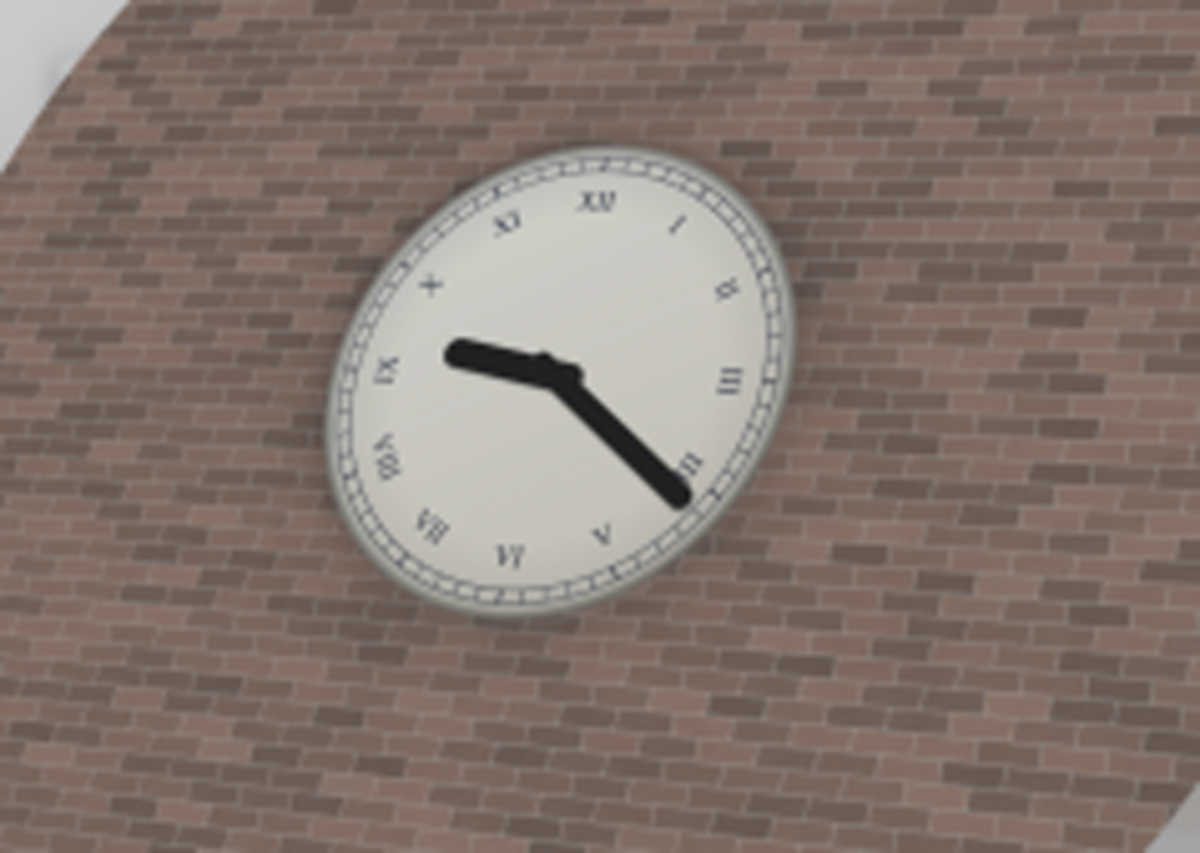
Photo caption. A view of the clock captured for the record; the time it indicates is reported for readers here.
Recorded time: 9:21
